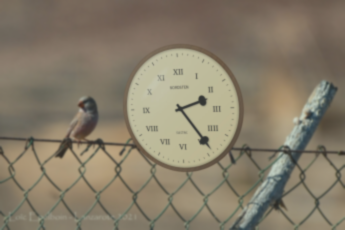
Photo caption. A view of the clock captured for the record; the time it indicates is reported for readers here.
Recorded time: 2:24
